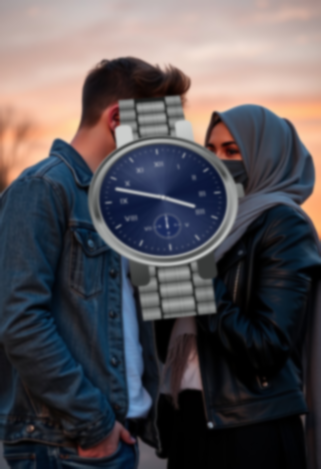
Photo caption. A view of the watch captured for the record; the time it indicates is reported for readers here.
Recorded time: 3:48
